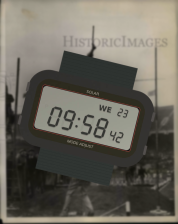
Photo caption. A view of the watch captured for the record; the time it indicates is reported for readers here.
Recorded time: 9:58:42
